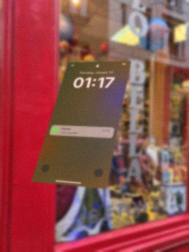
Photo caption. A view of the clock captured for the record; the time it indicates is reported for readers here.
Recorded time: 1:17
